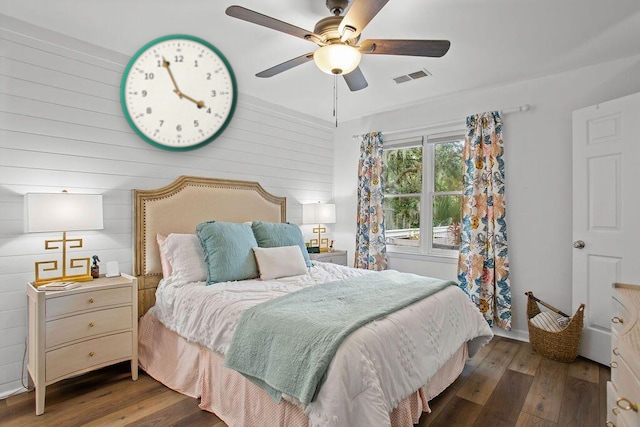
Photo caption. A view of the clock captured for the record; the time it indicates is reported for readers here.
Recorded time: 3:56
